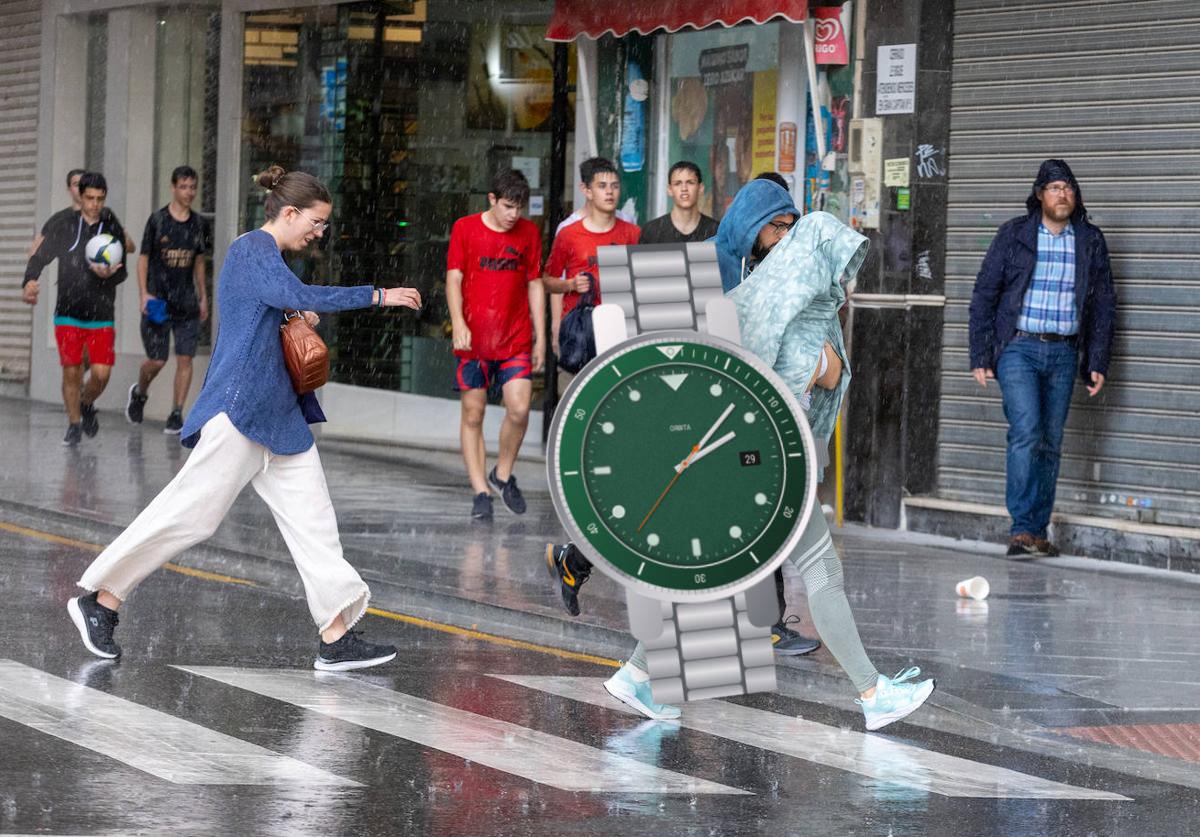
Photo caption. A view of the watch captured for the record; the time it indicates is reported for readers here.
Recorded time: 2:07:37
